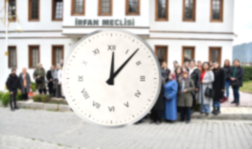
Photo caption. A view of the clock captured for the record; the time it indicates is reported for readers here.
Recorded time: 12:07
